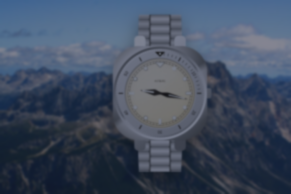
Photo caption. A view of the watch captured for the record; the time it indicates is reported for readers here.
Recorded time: 9:17
